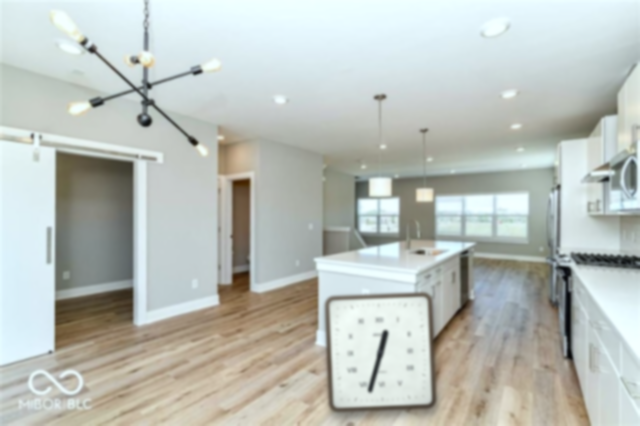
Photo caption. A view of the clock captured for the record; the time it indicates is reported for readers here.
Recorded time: 12:33
